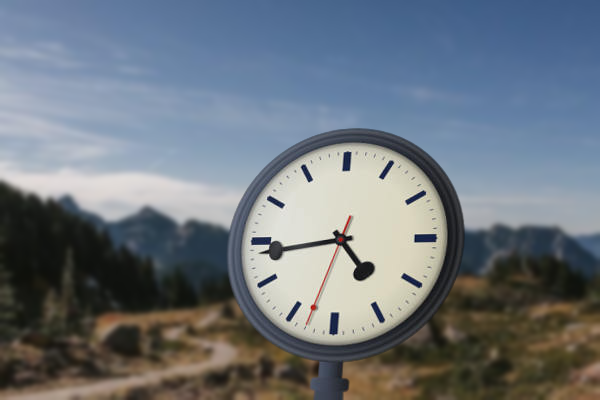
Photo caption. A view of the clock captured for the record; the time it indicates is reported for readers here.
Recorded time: 4:43:33
